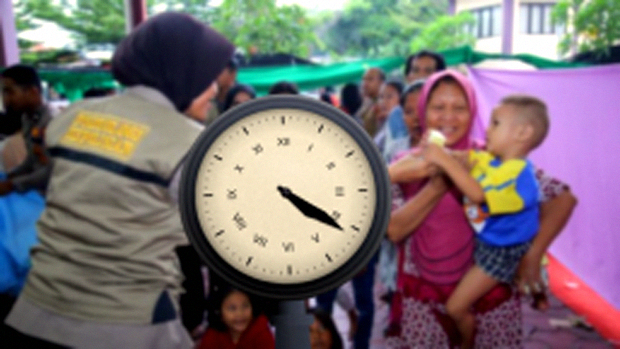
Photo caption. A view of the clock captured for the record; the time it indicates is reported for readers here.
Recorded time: 4:21
